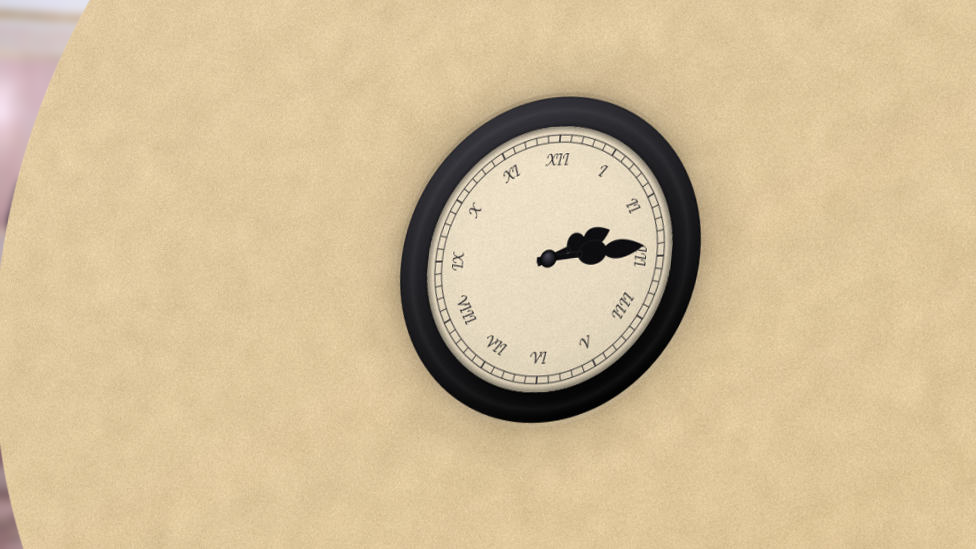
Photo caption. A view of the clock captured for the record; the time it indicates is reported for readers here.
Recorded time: 2:14
